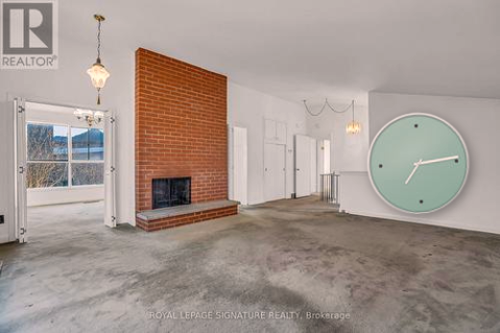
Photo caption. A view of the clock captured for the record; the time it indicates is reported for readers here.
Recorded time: 7:14
